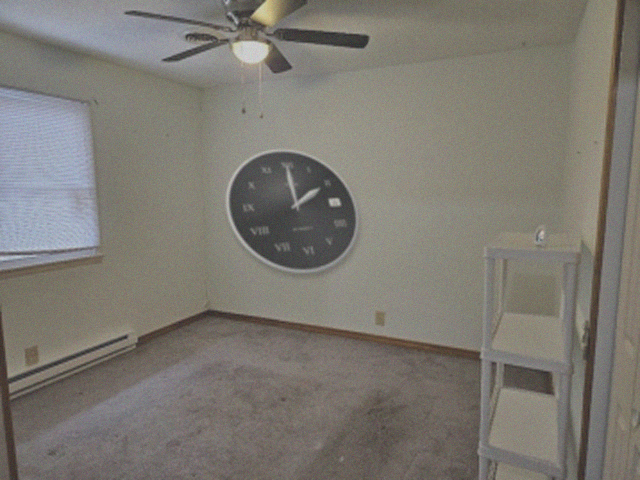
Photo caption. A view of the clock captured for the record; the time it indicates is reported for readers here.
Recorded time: 2:00
